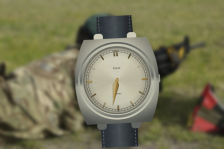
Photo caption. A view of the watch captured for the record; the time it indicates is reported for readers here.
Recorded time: 6:32
